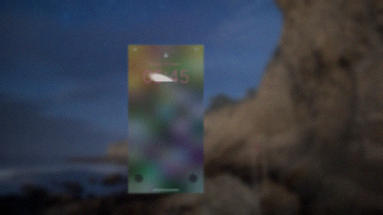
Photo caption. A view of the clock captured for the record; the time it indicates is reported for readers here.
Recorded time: 5:45
